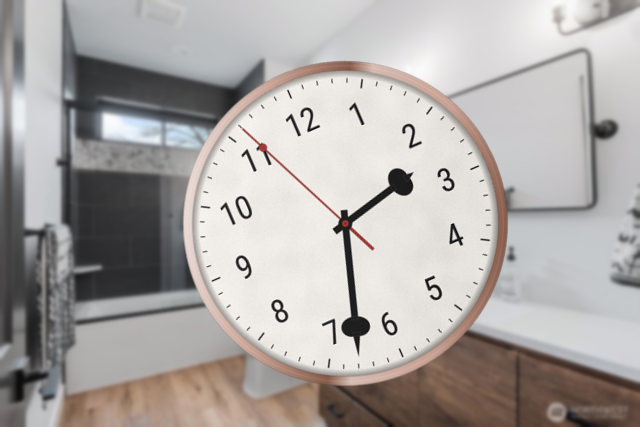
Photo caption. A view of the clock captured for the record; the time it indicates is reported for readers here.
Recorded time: 2:32:56
